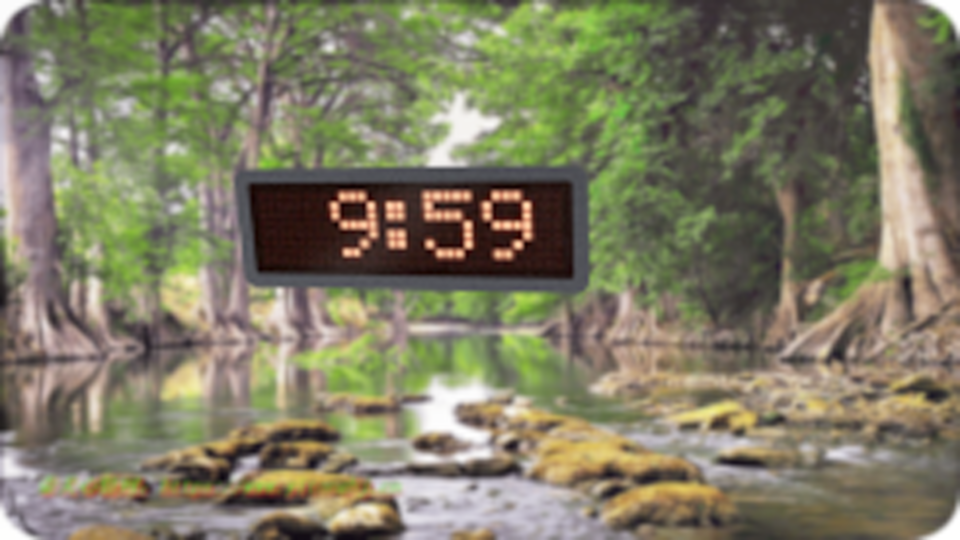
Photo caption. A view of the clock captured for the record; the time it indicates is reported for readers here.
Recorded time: 9:59
